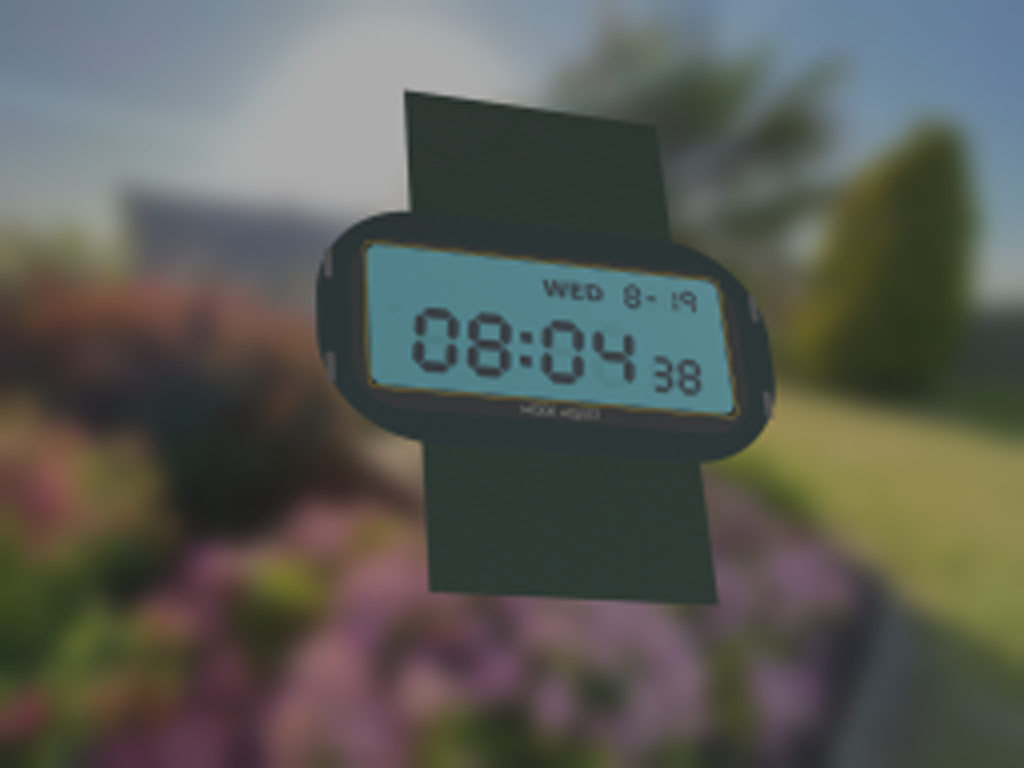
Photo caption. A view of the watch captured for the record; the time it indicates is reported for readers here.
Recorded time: 8:04:38
